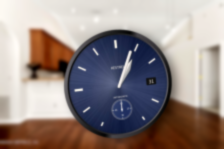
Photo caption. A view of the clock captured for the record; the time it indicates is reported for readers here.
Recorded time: 1:04
